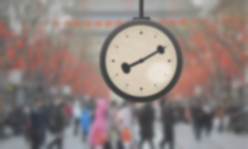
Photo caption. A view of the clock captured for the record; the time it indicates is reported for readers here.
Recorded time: 8:10
